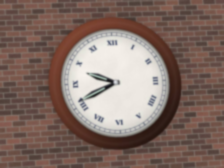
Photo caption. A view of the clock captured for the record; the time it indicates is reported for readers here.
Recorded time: 9:41
